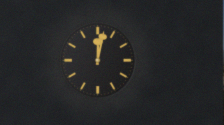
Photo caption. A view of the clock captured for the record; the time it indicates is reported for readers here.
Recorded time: 12:02
